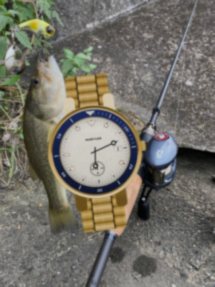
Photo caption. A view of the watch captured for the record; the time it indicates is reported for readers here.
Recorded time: 6:12
